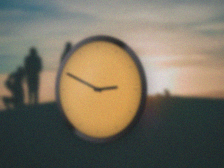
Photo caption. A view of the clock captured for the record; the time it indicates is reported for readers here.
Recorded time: 2:49
